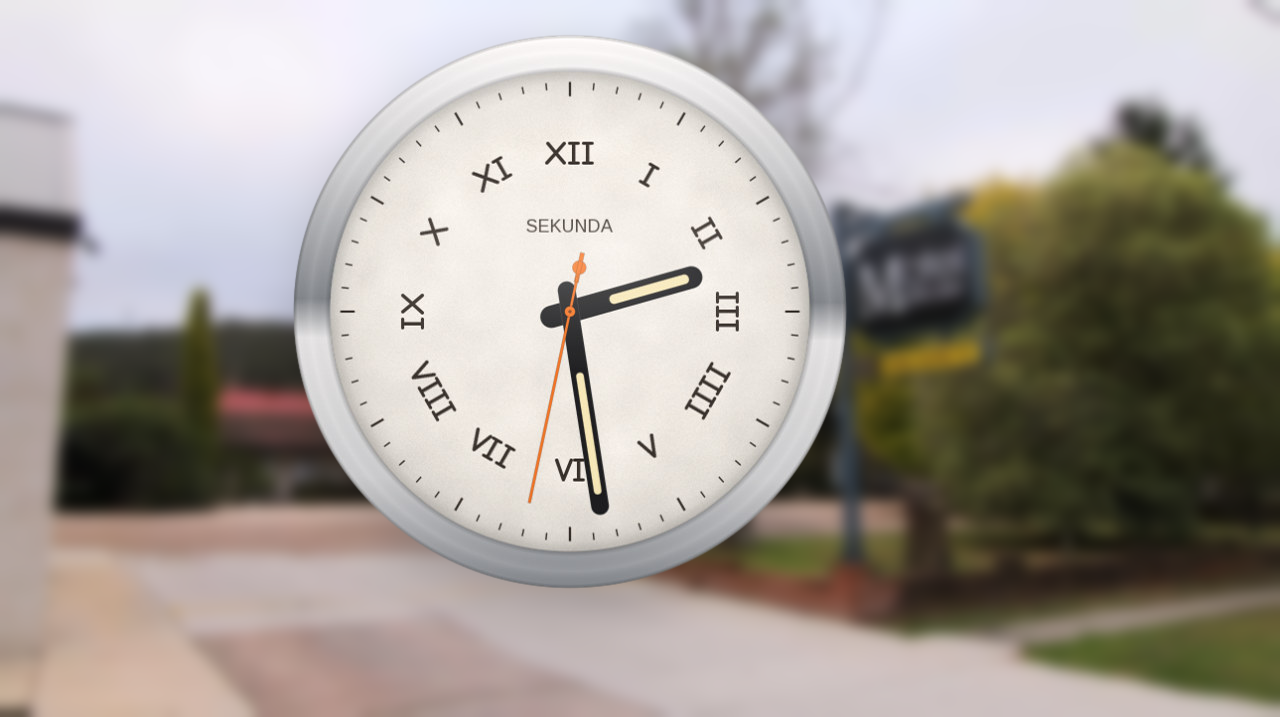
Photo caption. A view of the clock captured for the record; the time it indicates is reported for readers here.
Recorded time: 2:28:32
